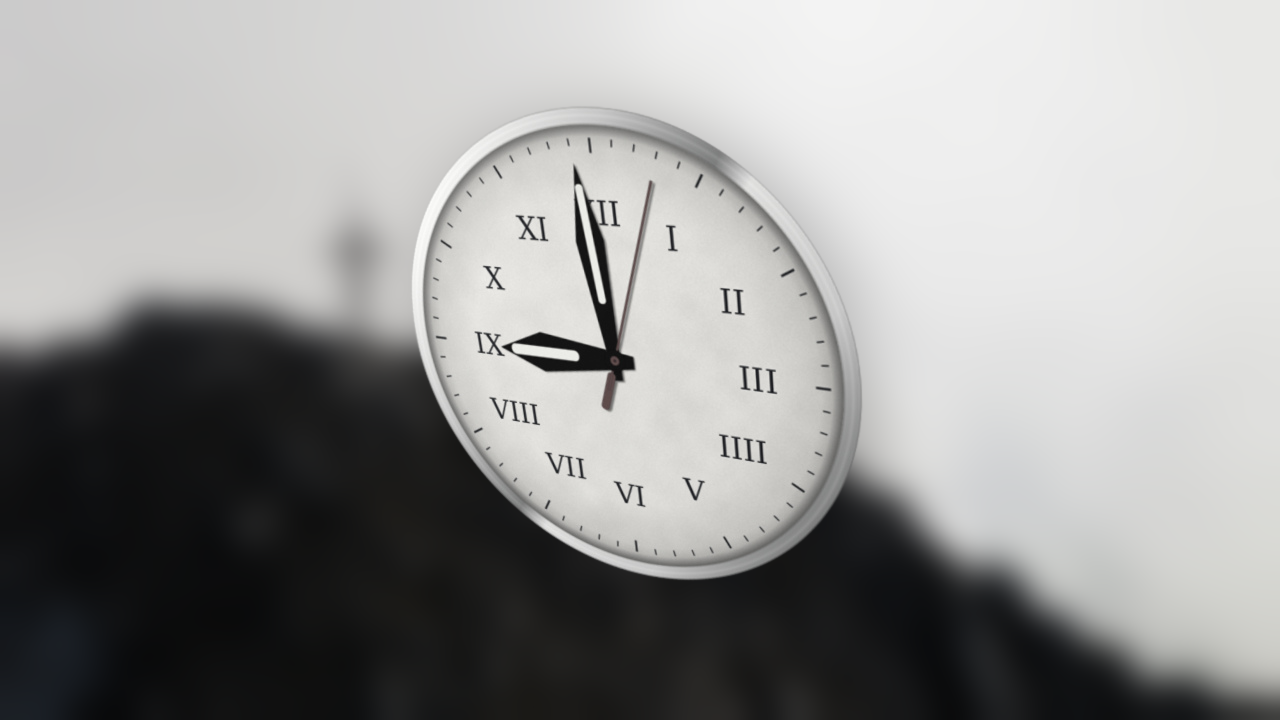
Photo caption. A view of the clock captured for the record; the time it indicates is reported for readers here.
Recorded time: 8:59:03
